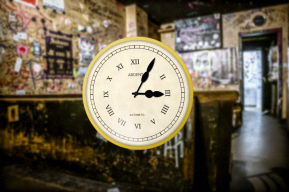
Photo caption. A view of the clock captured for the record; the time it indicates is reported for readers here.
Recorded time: 3:05
